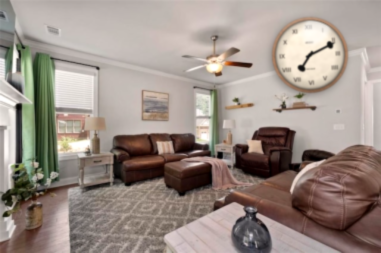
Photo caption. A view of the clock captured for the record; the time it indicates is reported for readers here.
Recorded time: 7:11
